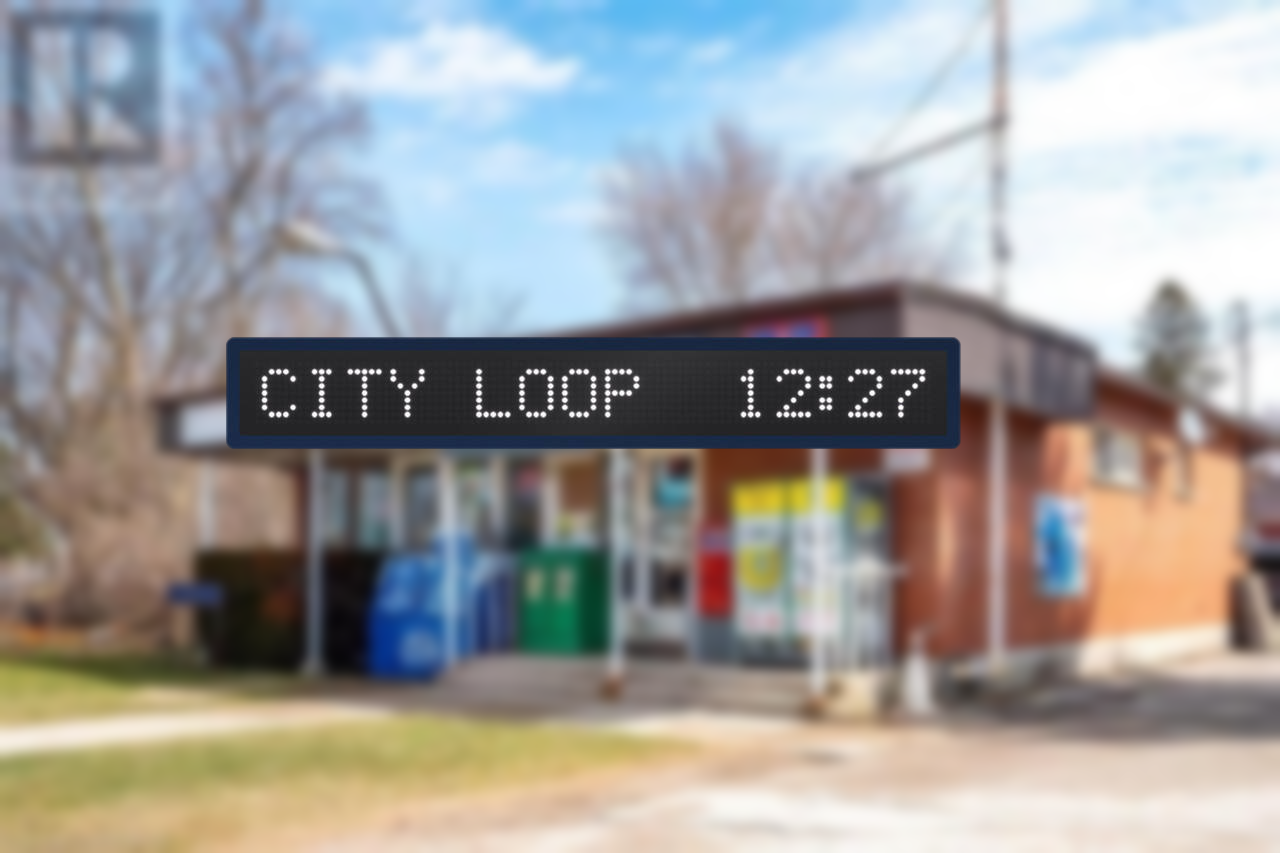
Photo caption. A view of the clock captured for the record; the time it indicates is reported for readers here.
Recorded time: 12:27
